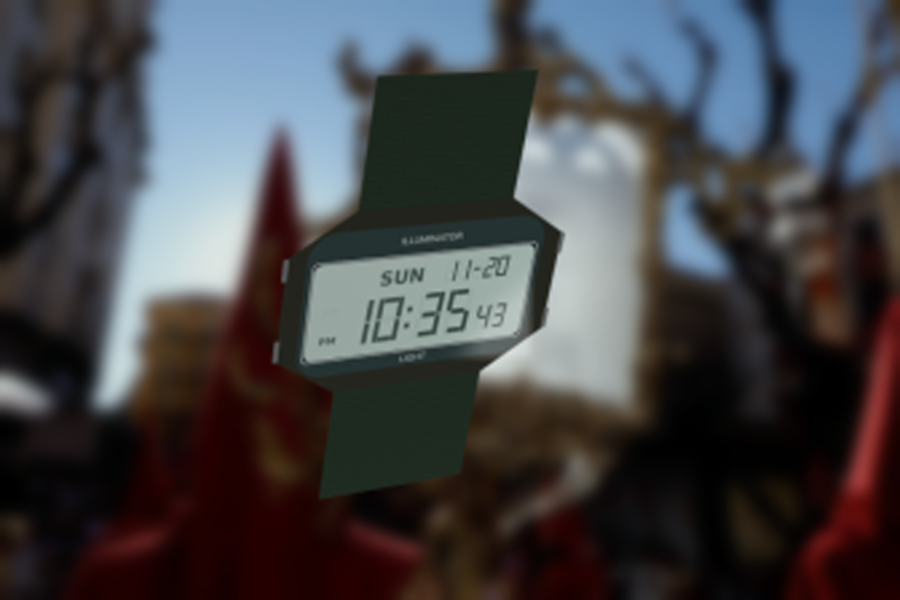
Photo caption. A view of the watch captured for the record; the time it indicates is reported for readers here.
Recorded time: 10:35:43
